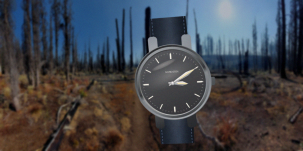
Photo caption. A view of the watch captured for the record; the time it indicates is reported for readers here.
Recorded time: 3:10
